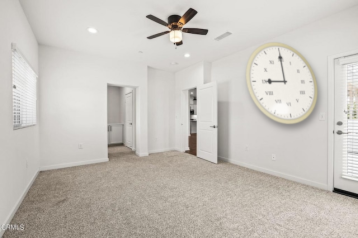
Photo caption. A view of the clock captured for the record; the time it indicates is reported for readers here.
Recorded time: 9:00
